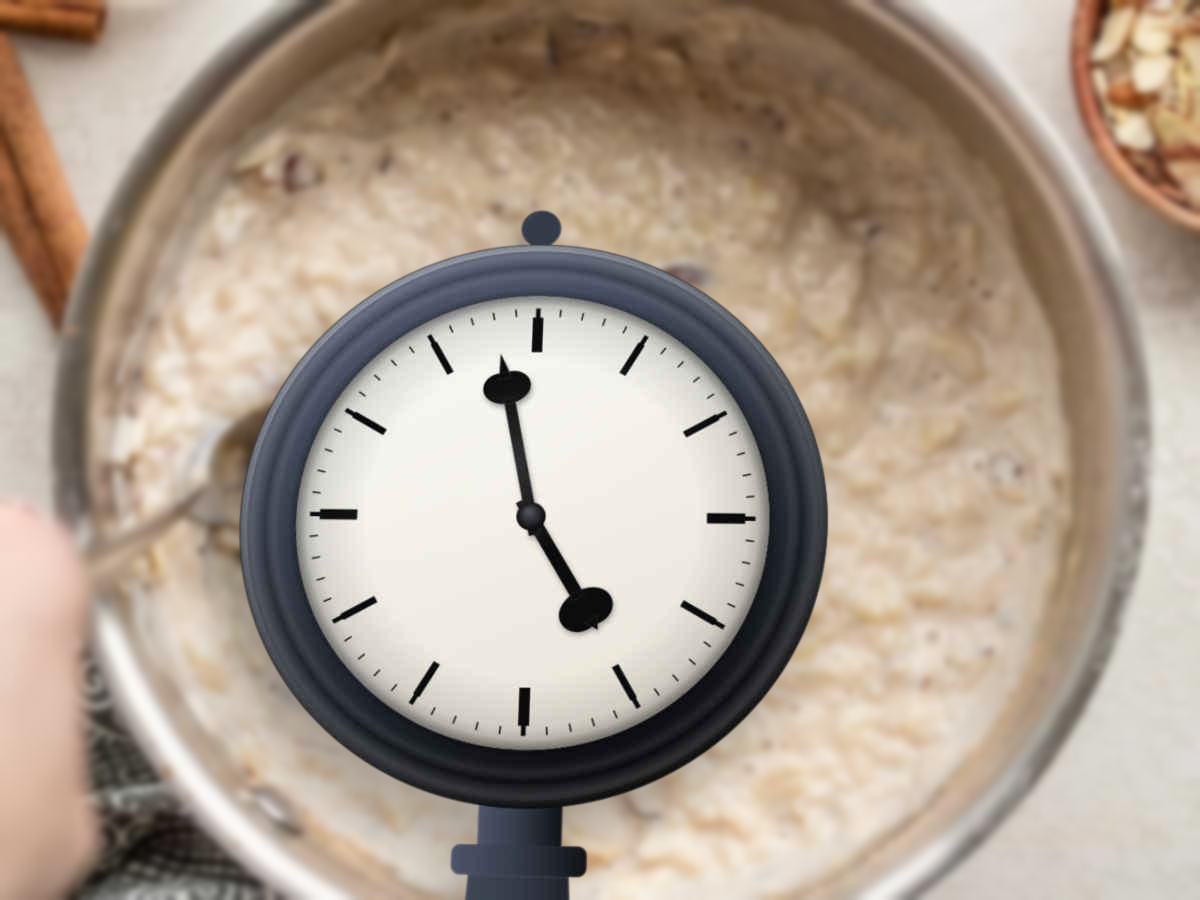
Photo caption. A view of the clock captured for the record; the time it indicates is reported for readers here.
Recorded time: 4:58
